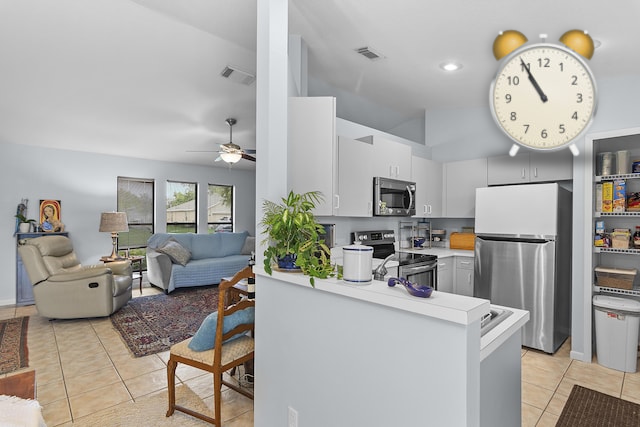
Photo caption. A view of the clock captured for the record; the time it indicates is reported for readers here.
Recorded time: 10:55
